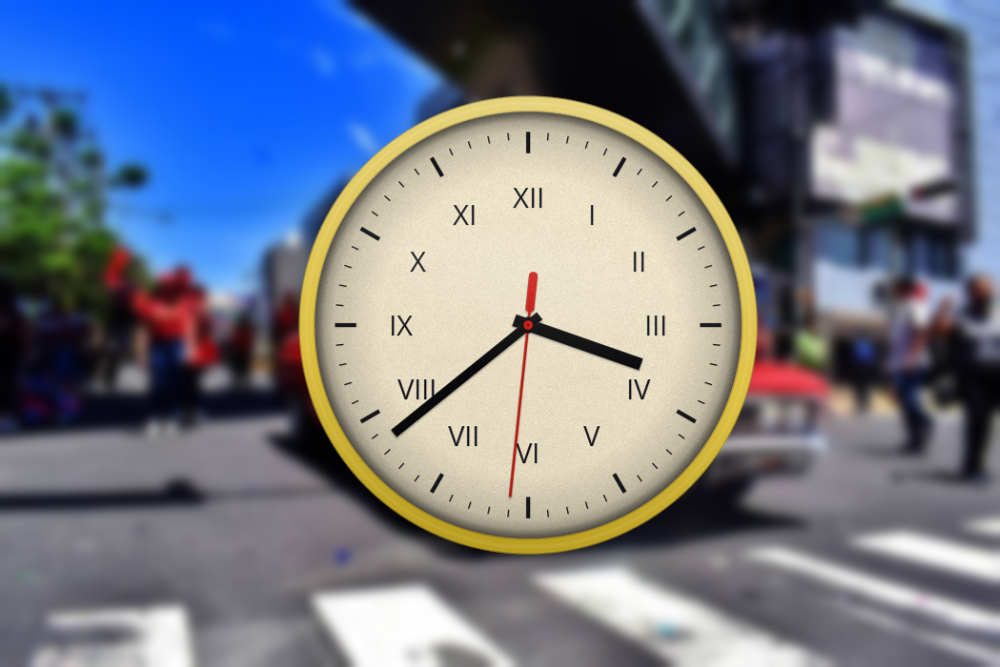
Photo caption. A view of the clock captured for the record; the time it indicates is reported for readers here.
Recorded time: 3:38:31
